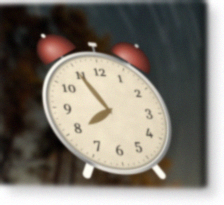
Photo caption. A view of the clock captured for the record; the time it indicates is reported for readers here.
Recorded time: 7:55
